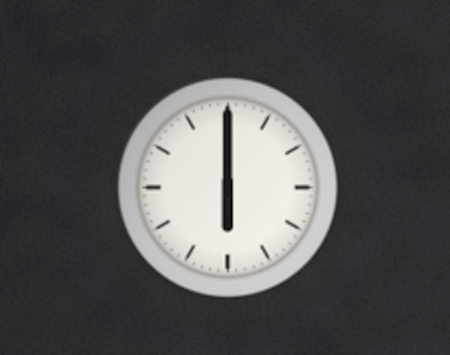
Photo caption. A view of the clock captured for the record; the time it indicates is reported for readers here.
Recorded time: 6:00
